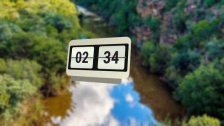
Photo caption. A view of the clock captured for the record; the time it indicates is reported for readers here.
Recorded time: 2:34
